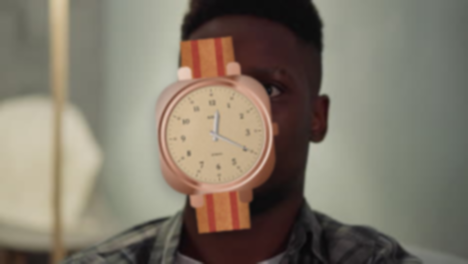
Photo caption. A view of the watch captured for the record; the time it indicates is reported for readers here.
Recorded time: 12:20
